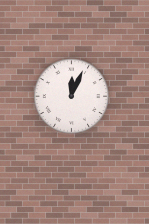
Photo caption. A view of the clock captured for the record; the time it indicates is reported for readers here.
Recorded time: 12:04
